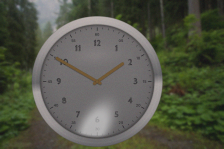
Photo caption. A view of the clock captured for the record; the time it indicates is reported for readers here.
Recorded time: 1:50
